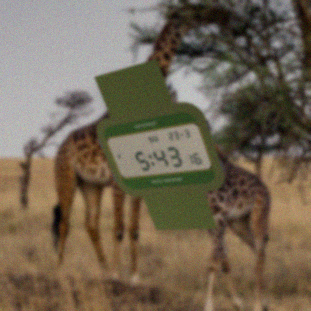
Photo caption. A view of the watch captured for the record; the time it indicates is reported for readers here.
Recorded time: 5:43
